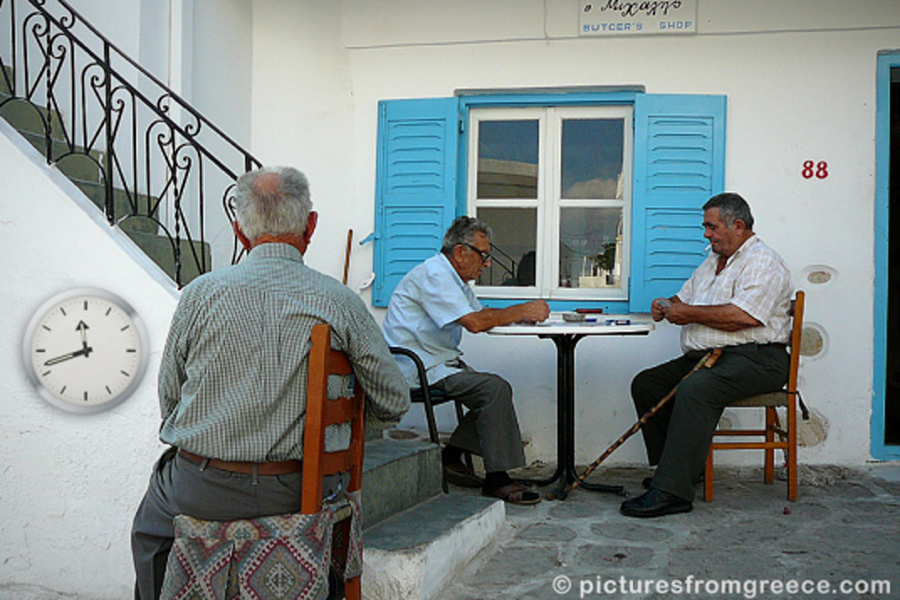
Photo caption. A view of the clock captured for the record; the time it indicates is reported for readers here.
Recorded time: 11:42
